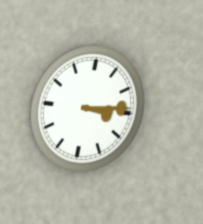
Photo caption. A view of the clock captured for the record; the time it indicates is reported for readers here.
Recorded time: 3:14
